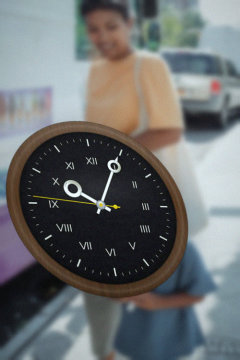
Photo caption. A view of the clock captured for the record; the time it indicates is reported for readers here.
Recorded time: 10:04:46
